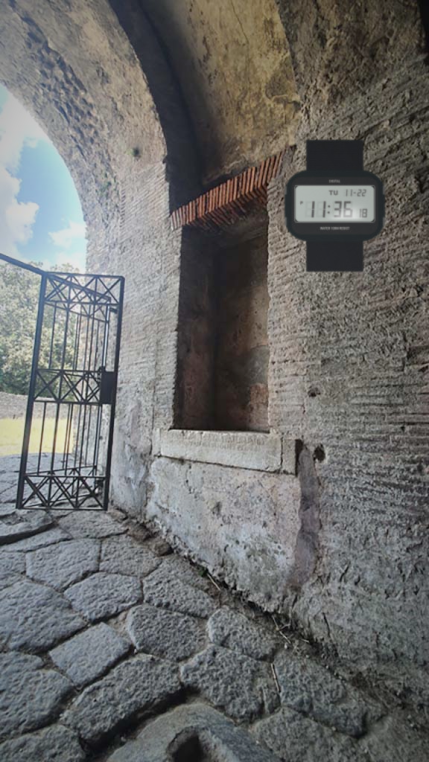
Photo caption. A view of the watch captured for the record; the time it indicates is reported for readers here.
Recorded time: 11:36
